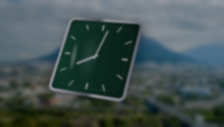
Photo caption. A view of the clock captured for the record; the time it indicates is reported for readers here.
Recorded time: 8:02
